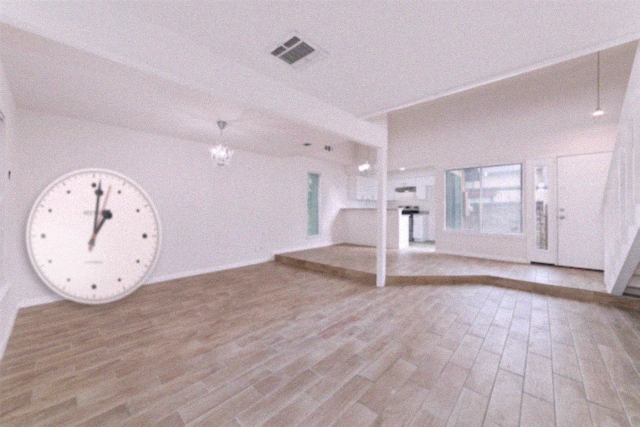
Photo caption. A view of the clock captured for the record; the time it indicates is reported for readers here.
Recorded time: 1:01:03
